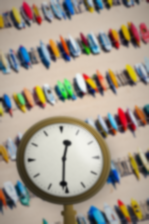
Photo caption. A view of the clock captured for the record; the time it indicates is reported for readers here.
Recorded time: 12:31
